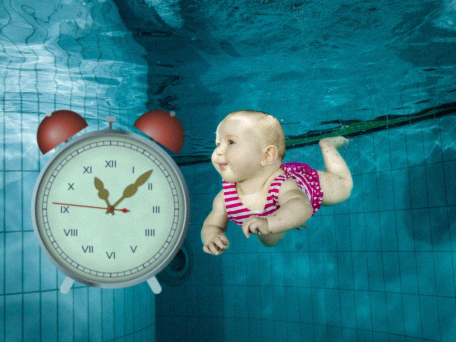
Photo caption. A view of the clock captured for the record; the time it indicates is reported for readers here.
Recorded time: 11:07:46
